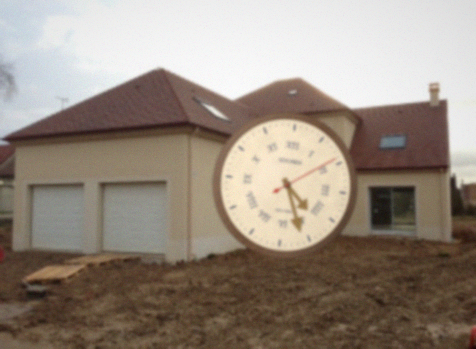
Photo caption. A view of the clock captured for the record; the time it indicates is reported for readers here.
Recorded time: 4:26:09
